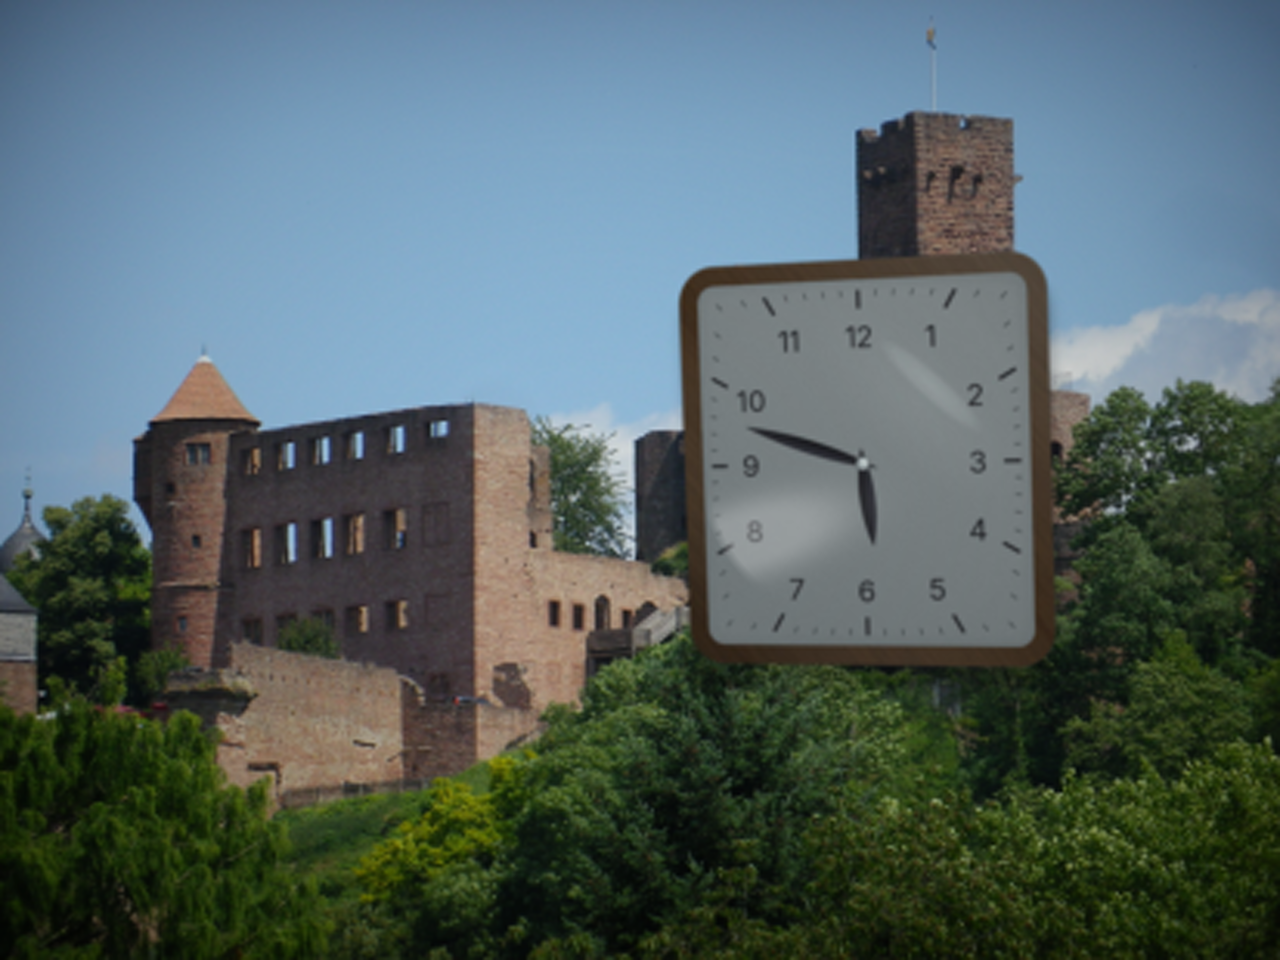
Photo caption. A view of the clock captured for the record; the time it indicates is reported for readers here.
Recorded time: 5:48
